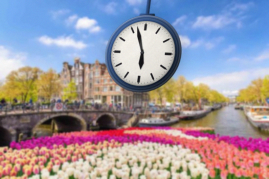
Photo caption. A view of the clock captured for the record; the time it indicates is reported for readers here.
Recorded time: 5:57
